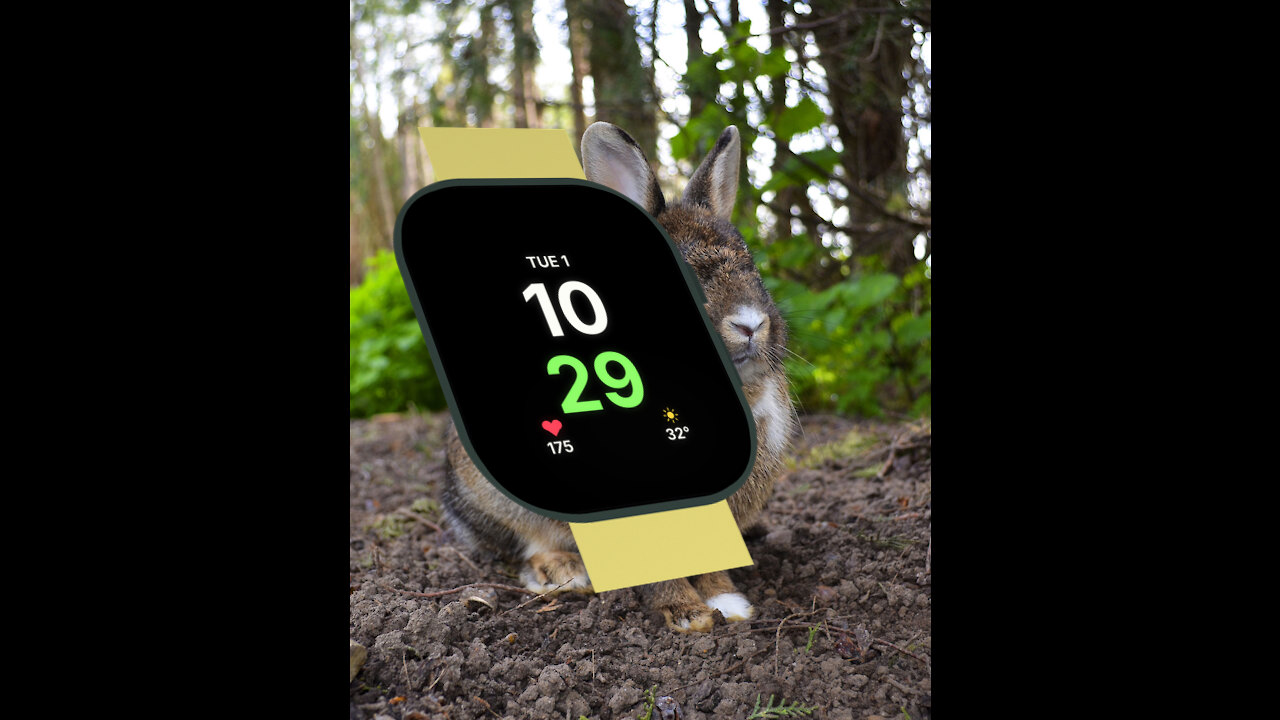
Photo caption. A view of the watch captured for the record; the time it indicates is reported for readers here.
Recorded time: 10:29
